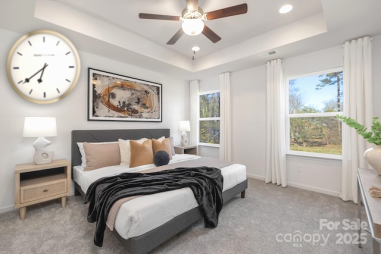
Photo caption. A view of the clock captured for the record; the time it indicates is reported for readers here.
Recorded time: 6:39
